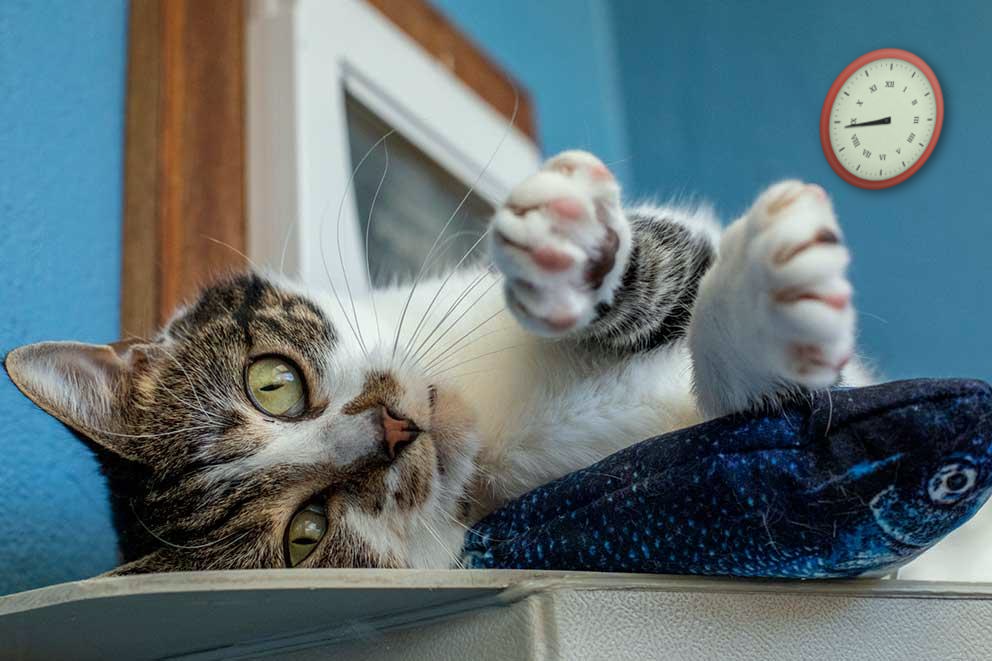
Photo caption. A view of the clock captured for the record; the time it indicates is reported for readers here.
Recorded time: 8:44
